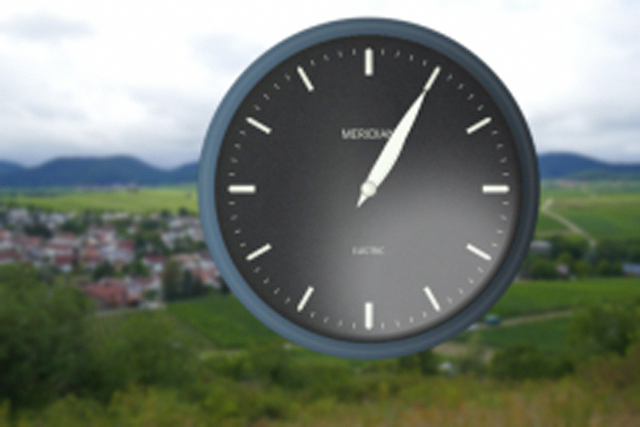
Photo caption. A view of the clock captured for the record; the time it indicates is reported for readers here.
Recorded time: 1:05
